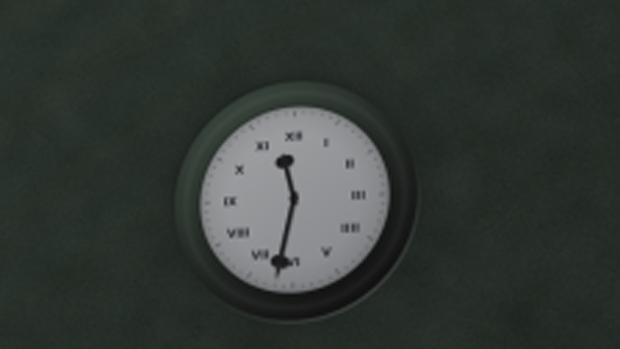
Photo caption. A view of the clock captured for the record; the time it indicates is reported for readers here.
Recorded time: 11:32
